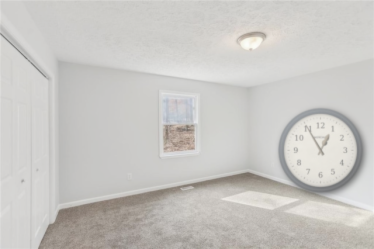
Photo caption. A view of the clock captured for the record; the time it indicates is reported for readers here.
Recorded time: 12:55
